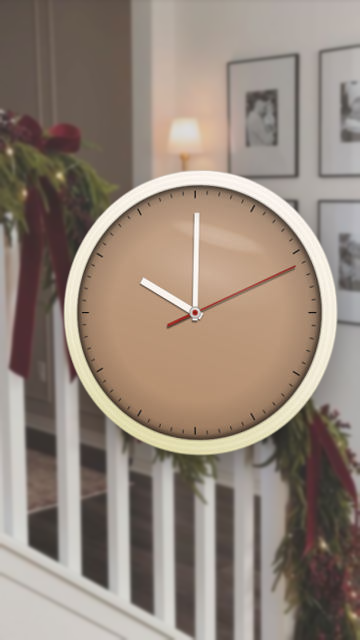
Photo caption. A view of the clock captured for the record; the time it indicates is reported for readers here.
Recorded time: 10:00:11
